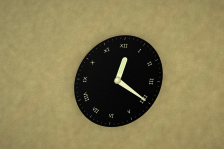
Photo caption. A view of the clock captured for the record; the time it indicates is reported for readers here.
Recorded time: 12:20
